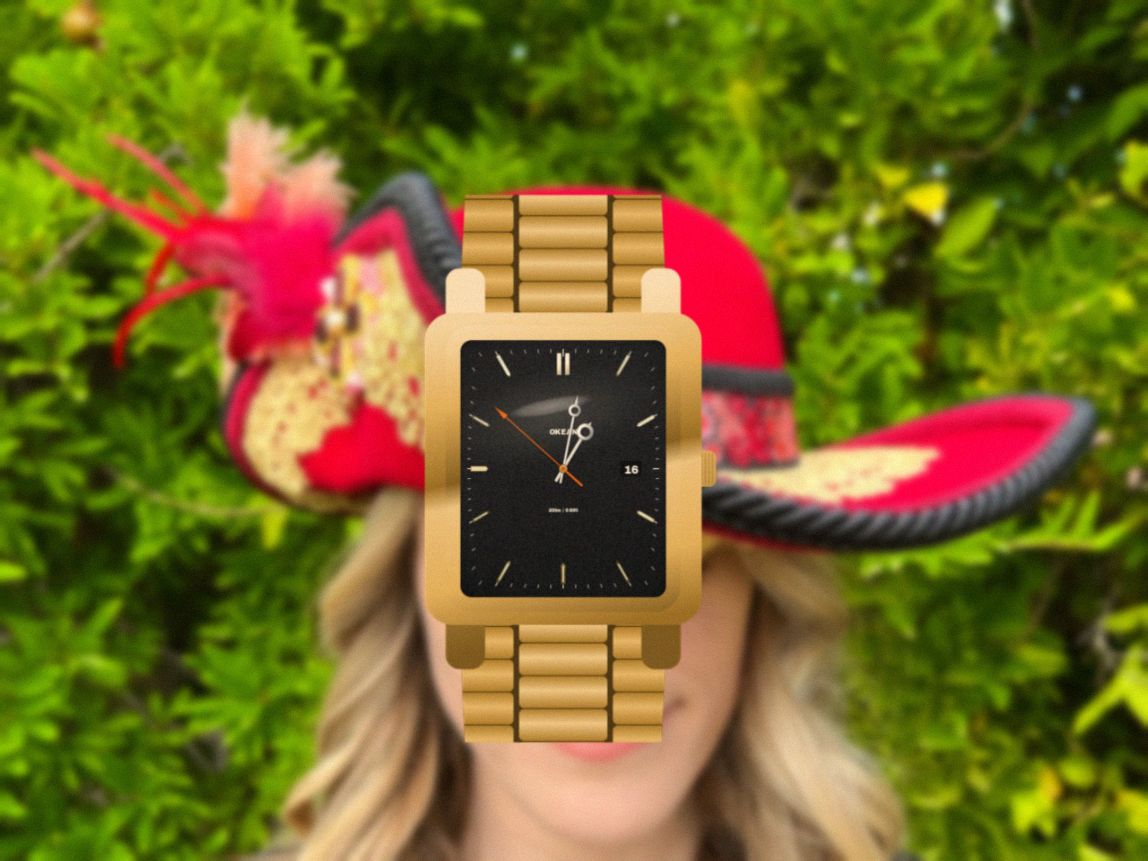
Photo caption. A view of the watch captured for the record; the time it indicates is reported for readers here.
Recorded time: 1:01:52
